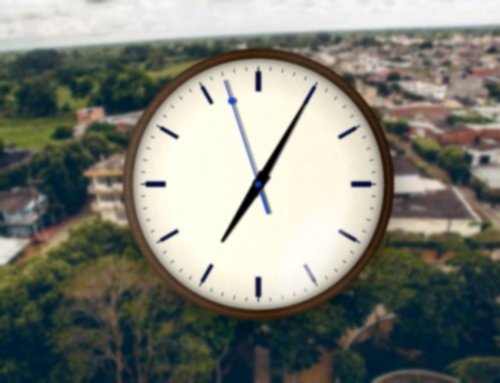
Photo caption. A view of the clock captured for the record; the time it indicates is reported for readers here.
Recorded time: 7:04:57
